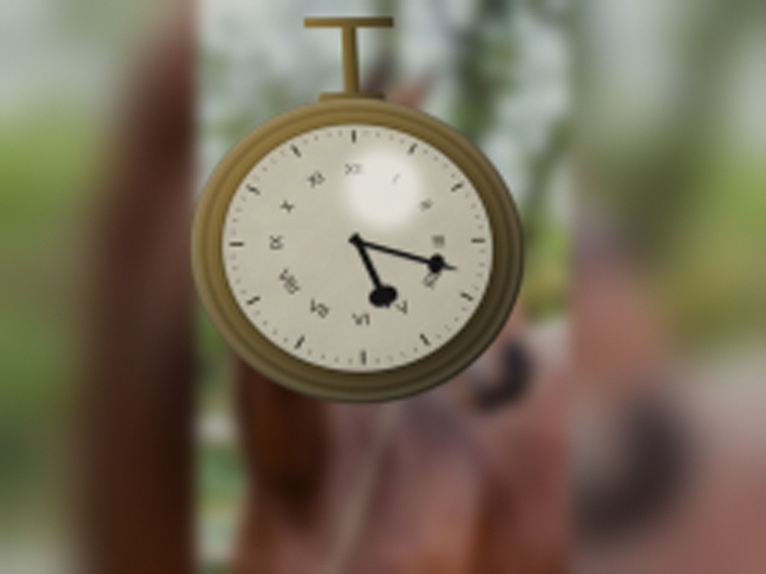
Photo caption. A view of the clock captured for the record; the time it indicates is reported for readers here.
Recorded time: 5:18
